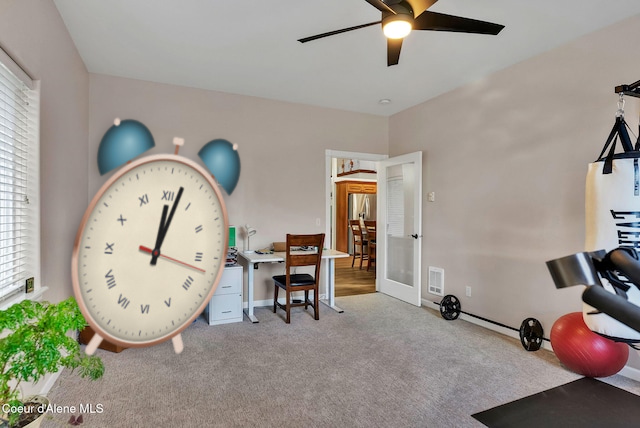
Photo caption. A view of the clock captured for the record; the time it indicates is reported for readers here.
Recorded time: 12:02:17
